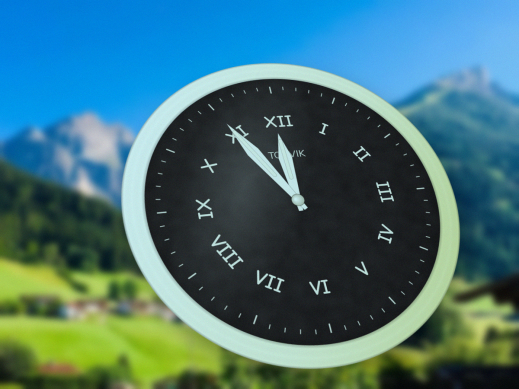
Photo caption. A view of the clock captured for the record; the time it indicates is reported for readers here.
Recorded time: 11:55
